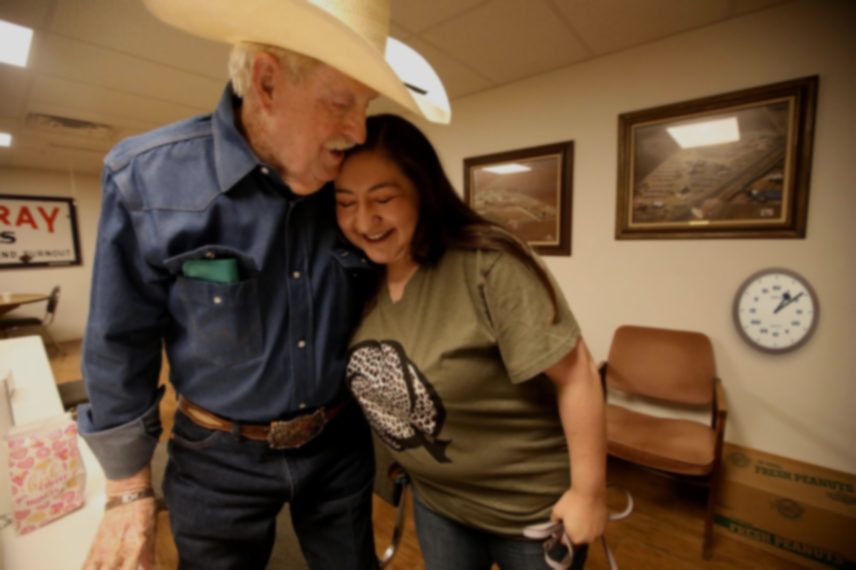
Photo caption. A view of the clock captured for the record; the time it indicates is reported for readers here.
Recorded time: 1:09
